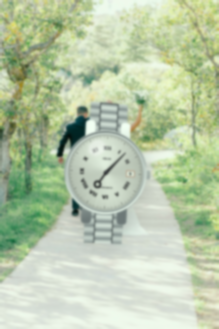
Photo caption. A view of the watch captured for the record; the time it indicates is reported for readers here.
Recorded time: 7:07
